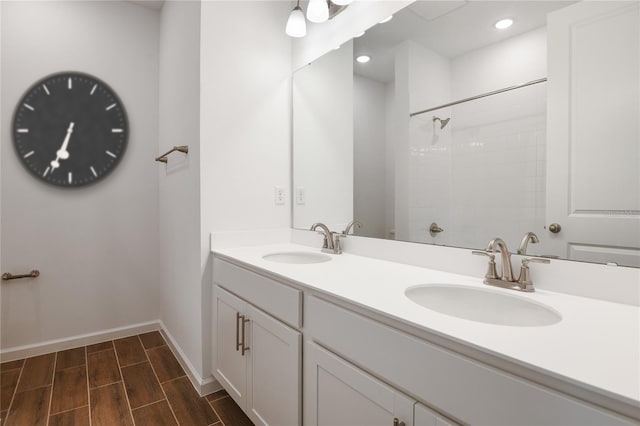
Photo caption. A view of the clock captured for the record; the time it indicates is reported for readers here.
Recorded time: 6:34
